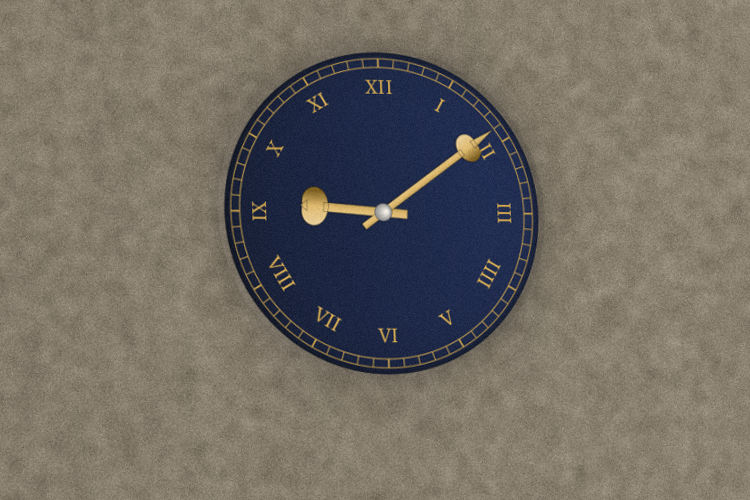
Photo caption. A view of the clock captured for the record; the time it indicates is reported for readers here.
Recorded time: 9:09
